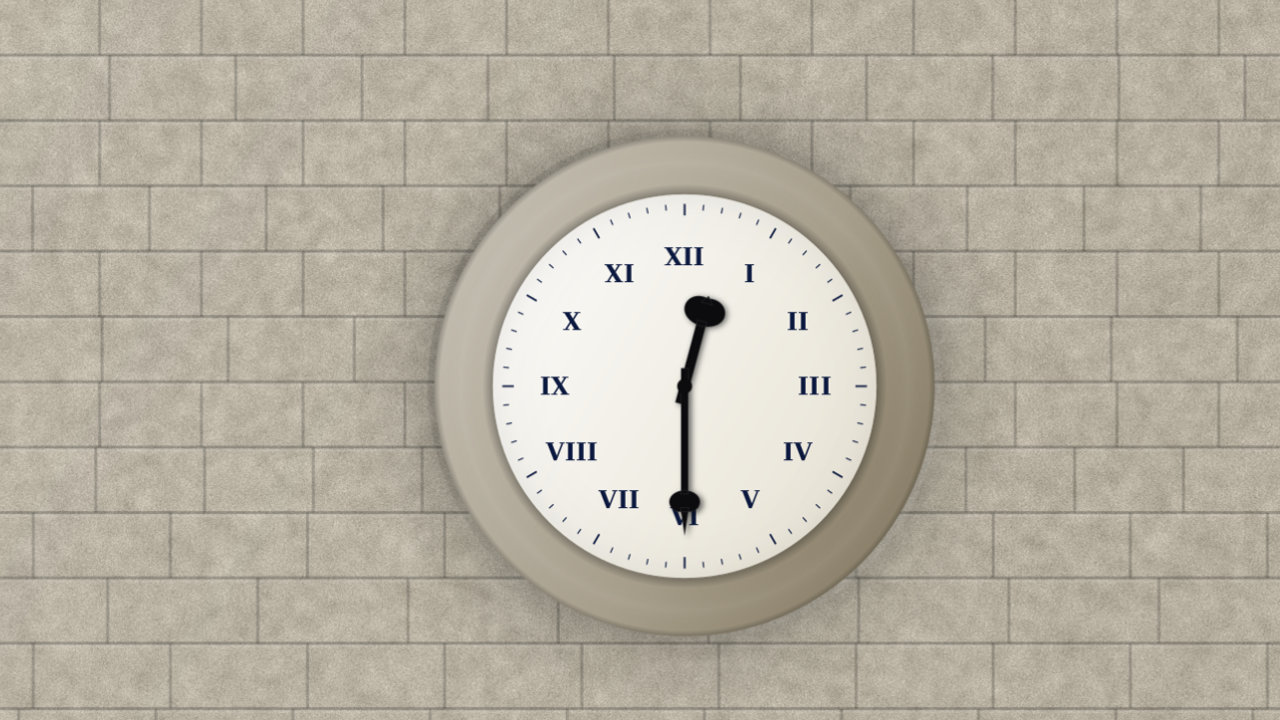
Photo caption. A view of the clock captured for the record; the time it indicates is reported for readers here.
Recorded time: 12:30
